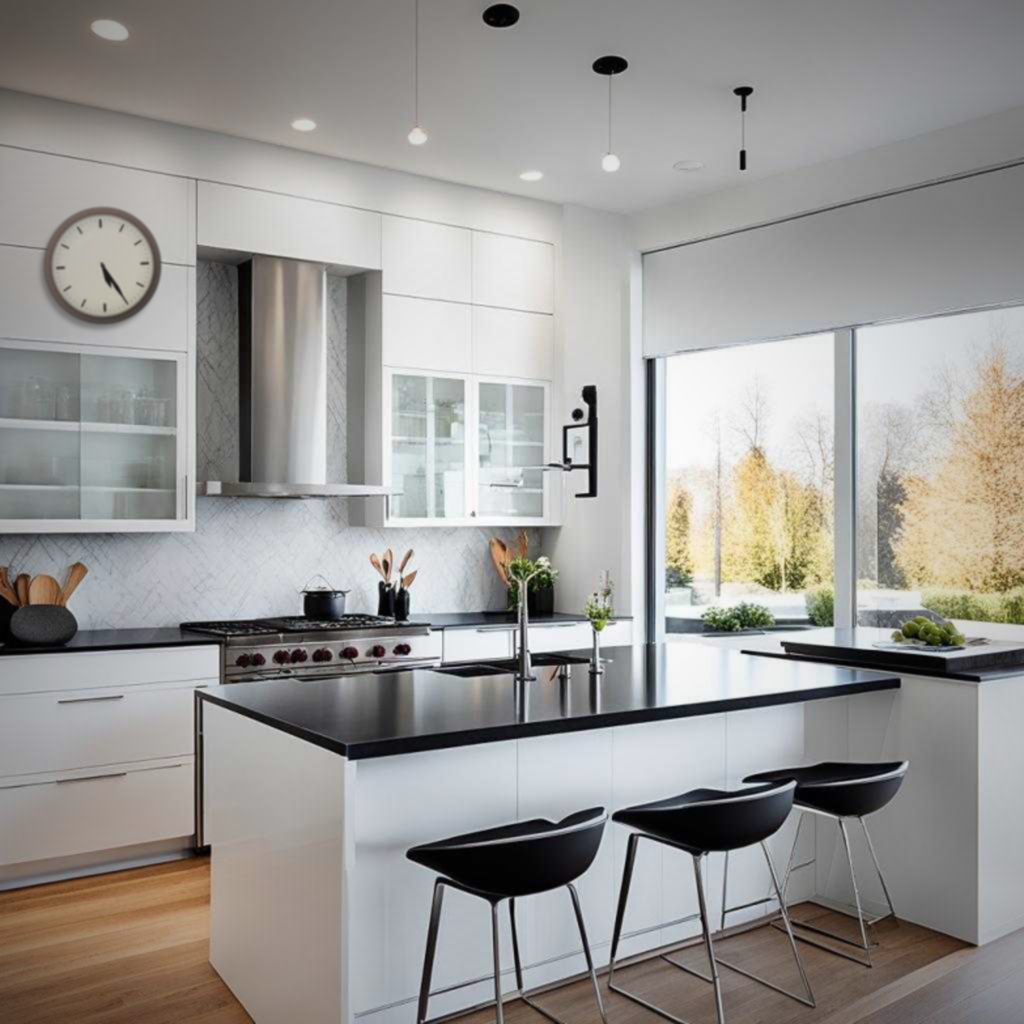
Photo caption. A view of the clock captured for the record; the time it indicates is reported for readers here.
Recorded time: 5:25
